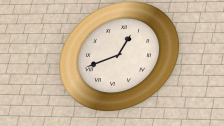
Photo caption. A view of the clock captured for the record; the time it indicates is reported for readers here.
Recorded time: 12:41
